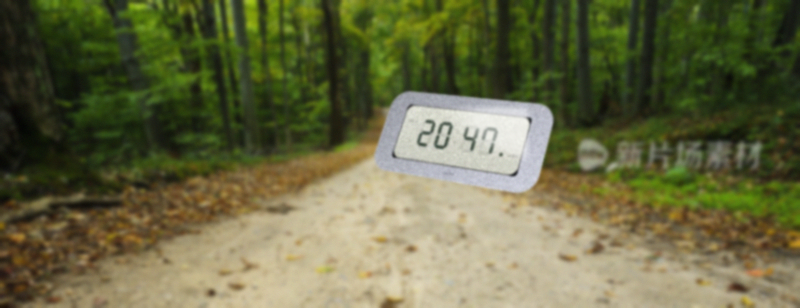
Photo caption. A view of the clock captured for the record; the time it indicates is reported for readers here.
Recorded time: 20:47
